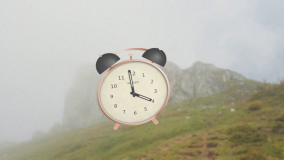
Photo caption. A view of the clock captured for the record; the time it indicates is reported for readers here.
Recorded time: 3:59
